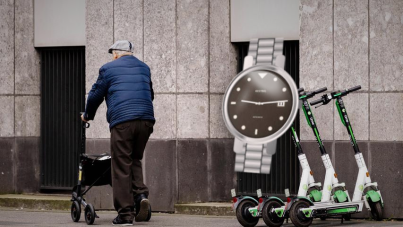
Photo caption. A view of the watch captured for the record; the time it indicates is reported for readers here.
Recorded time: 9:14
